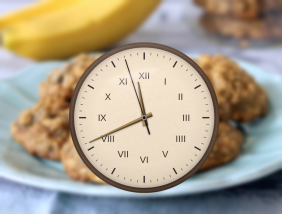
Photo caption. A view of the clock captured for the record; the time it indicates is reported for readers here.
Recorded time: 11:40:57
